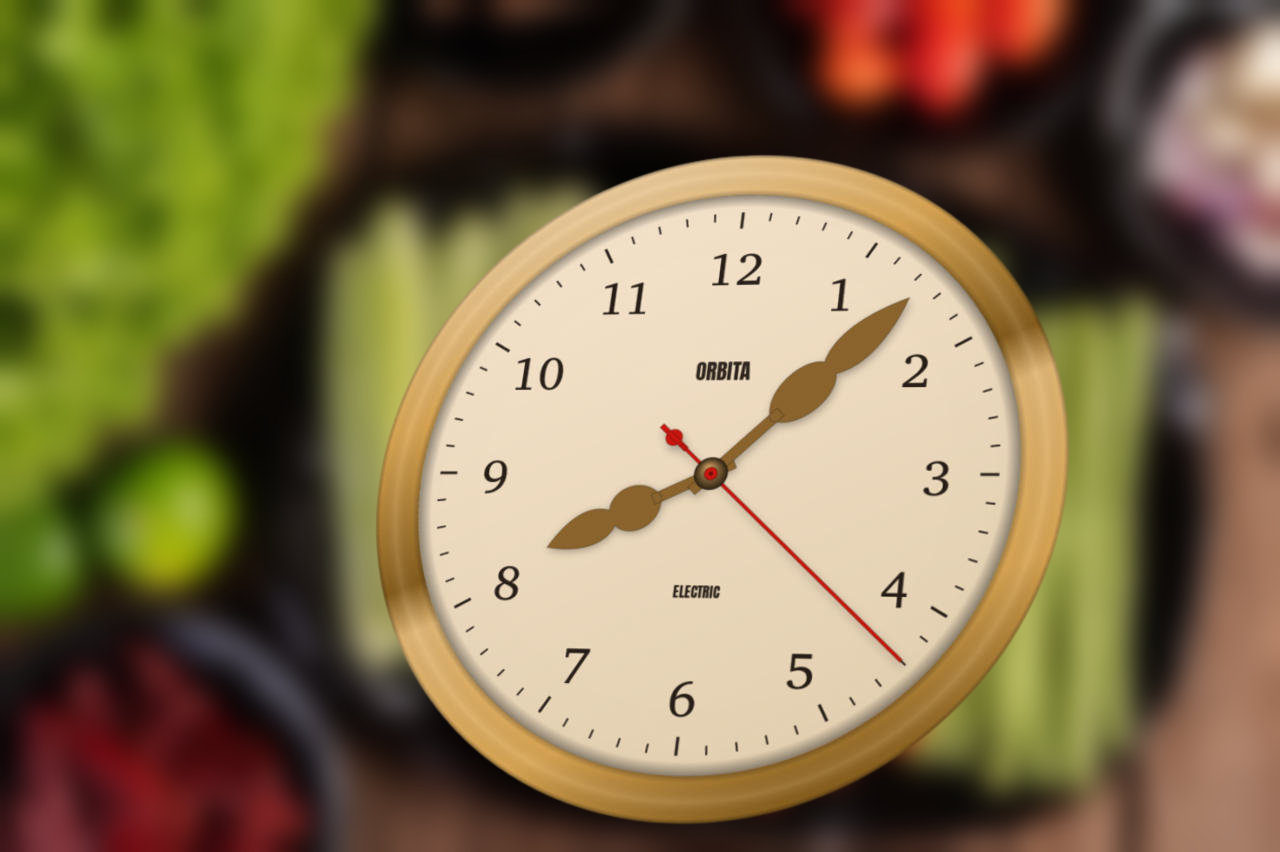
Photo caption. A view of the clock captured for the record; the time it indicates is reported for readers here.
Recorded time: 8:07:22
